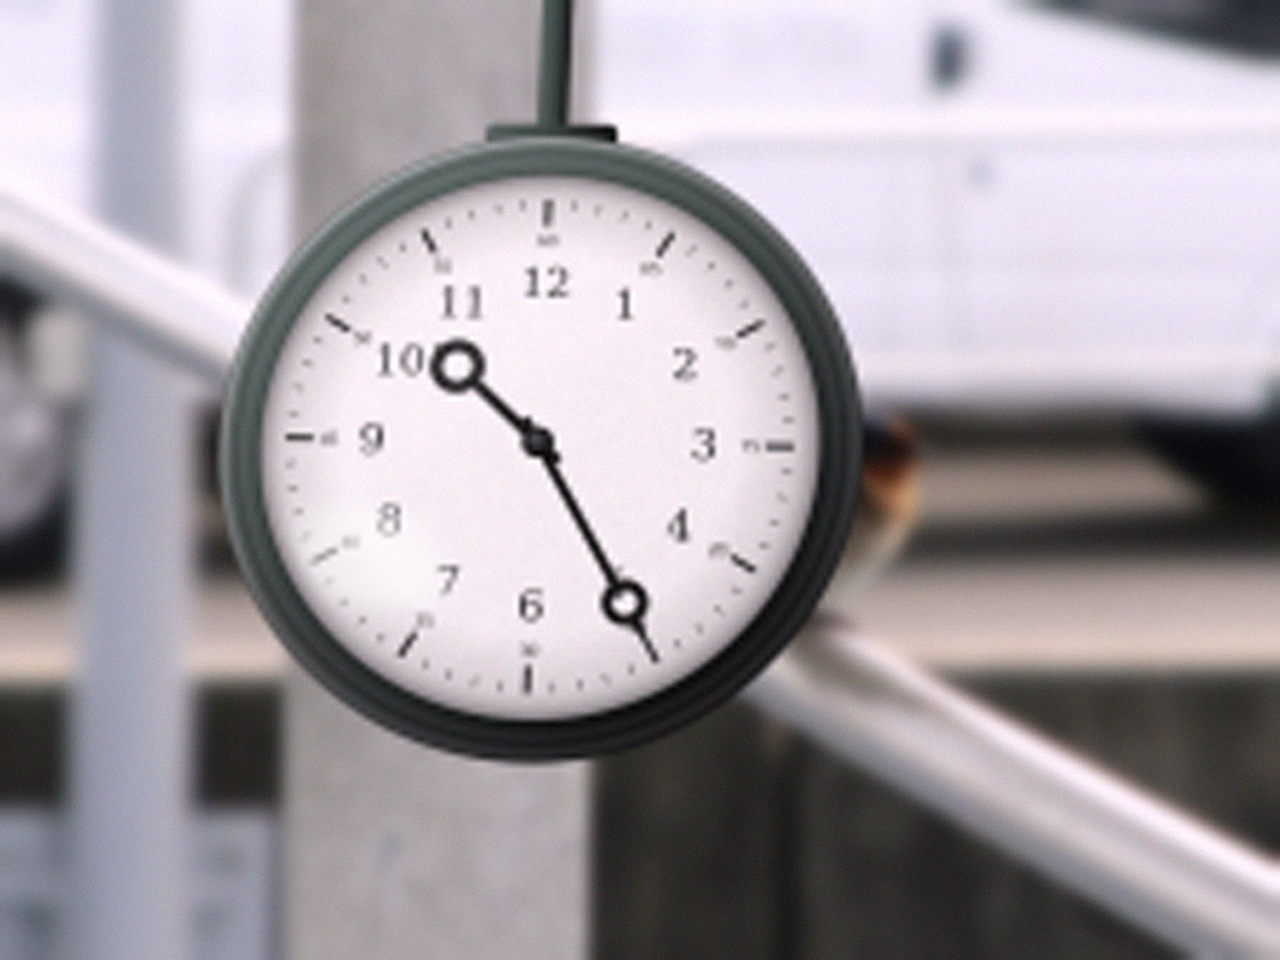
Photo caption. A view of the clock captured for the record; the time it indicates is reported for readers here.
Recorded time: 10:25
